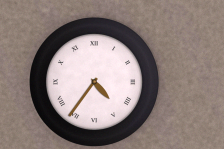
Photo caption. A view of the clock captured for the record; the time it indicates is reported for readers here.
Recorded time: 4:36
